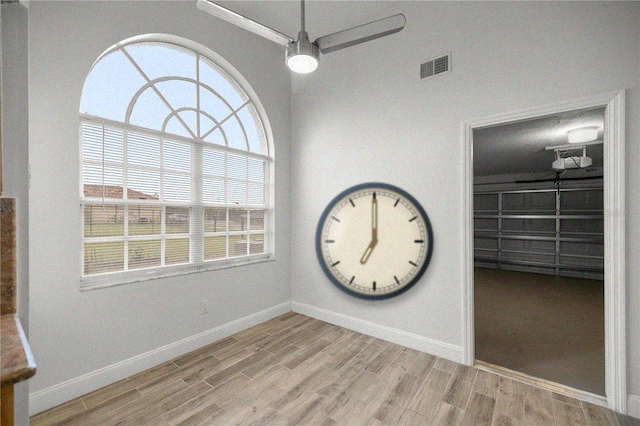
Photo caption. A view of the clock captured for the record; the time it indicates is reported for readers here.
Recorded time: 7:00
